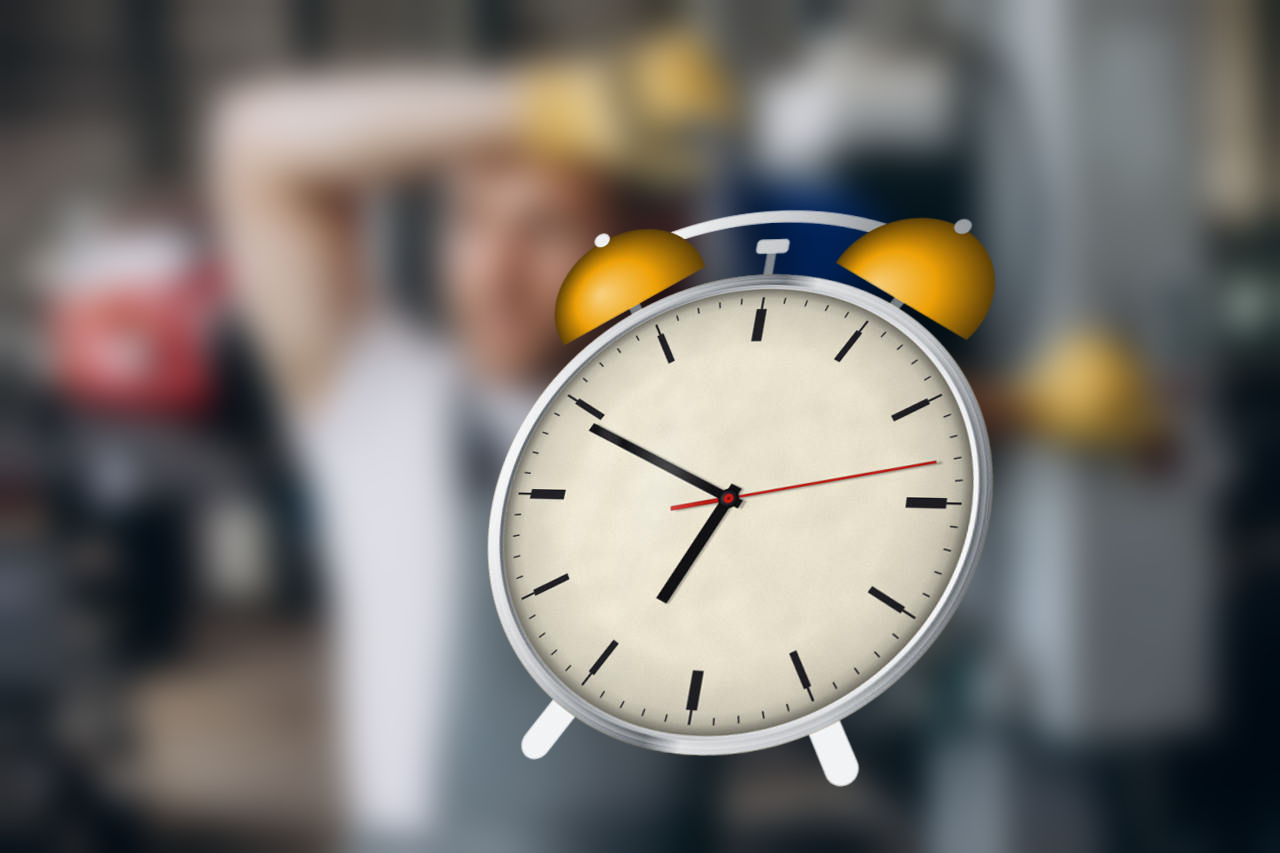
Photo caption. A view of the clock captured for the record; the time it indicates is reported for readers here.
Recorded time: 6:49:13
